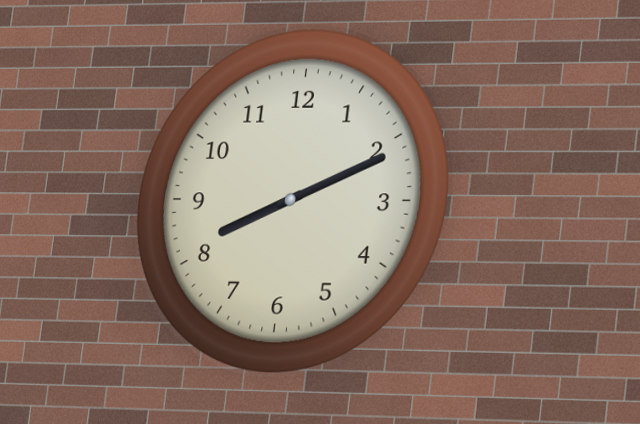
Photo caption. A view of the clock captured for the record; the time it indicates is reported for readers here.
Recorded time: 8:11
